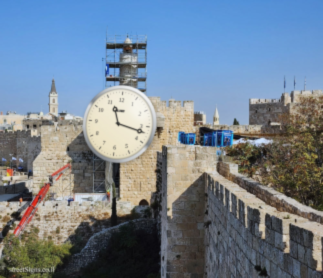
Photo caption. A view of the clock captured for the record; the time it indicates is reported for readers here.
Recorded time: 11:17
